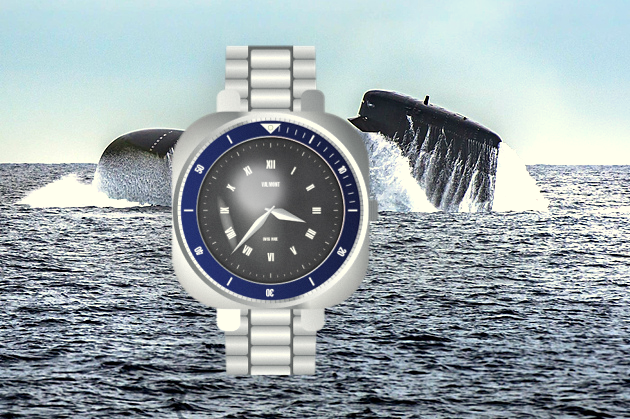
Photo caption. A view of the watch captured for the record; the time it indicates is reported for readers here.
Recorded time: 3:37
